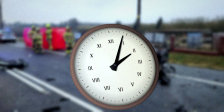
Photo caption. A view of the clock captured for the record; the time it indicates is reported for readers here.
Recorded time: 2:04
